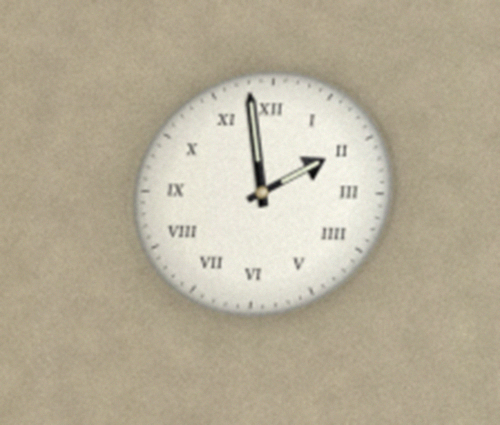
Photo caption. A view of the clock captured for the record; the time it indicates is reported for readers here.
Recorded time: 1:58
